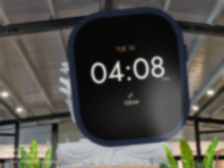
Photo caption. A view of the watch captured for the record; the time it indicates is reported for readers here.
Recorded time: 4:08
